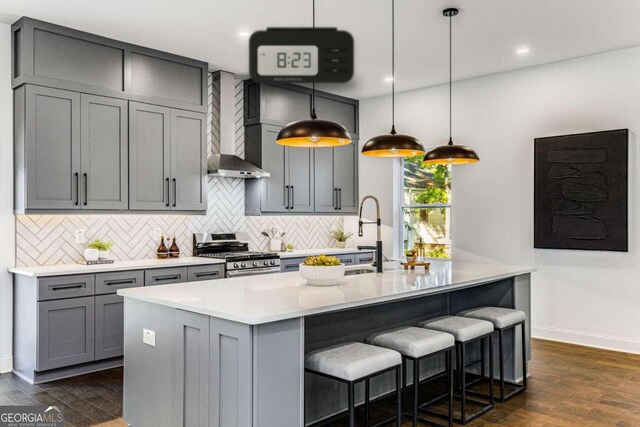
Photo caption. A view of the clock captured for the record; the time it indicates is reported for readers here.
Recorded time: 8:23
